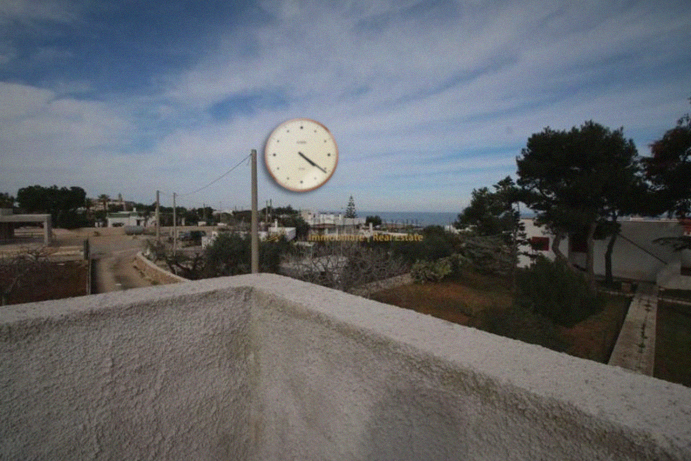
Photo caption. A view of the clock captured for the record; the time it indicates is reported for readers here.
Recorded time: 4:21
